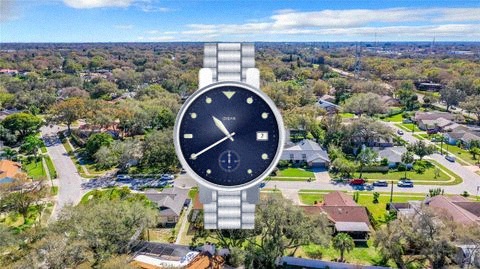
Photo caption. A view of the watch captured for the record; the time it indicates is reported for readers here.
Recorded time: 10:40
